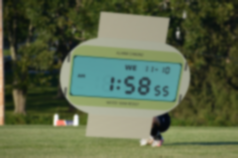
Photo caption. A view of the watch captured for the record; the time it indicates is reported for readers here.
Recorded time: 1:58
